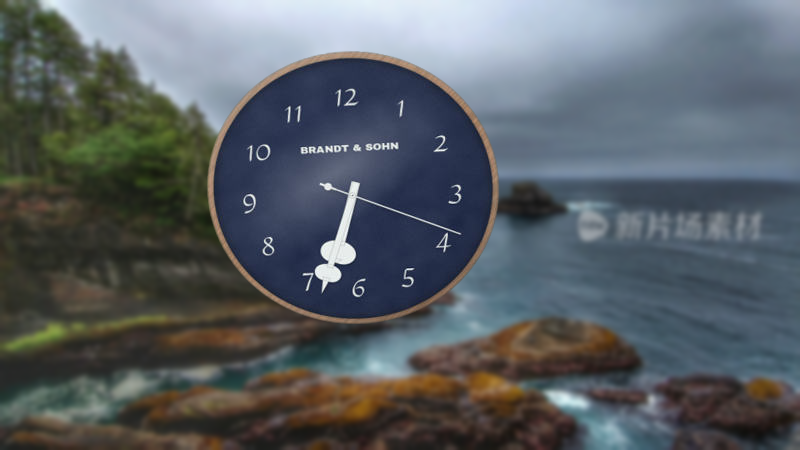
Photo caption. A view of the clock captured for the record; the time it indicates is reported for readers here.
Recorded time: 6:33:19
